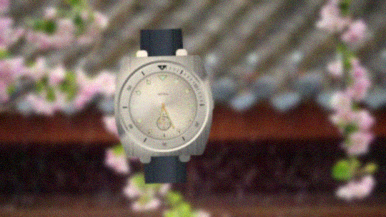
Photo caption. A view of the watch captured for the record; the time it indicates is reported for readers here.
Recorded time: 6:26
